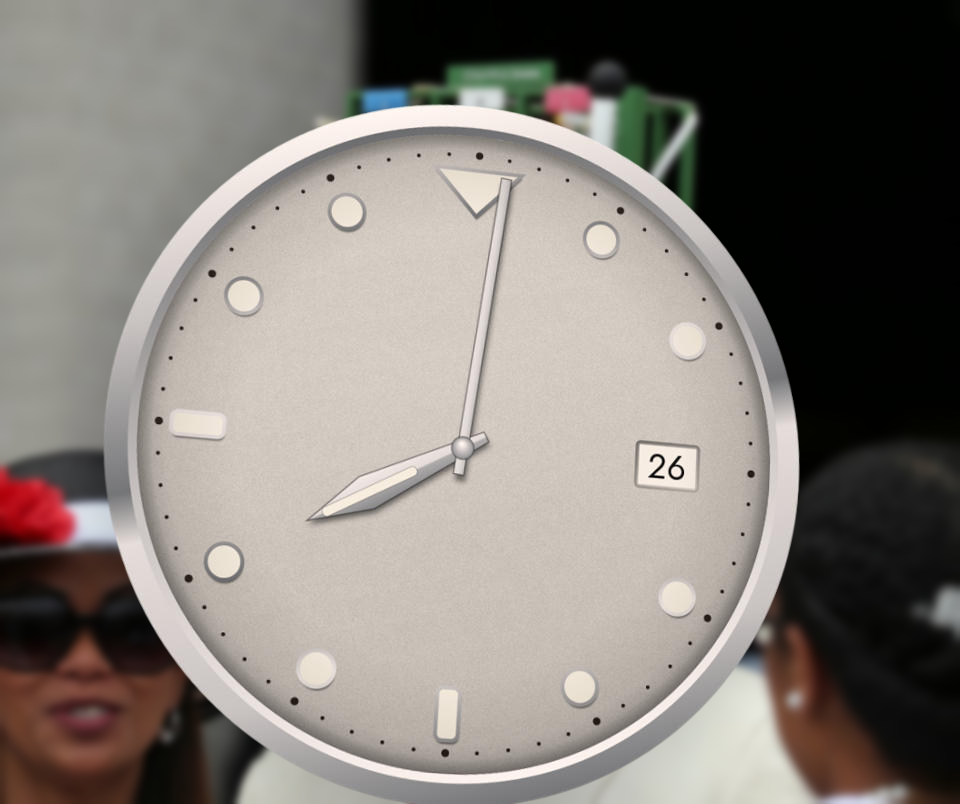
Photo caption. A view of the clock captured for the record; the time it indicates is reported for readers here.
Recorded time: 8:01
